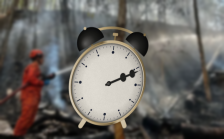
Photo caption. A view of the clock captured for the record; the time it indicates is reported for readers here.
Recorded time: 2:11
